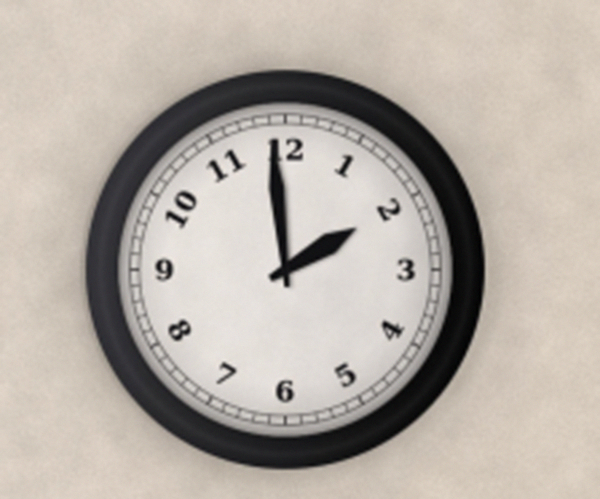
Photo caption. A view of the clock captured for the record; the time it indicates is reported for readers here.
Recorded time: 1:59
